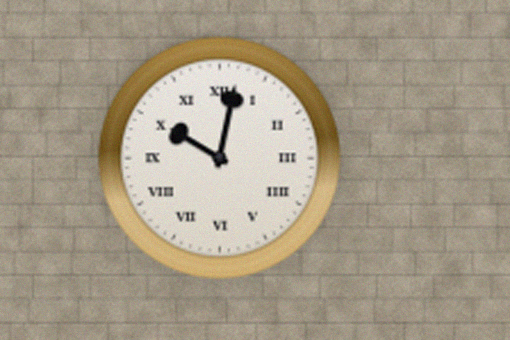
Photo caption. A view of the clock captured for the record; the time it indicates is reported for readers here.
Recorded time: 10:02
